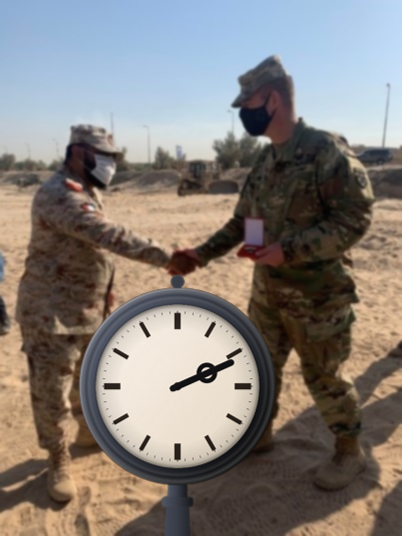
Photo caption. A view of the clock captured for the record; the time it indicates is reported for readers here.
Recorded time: 2:11
